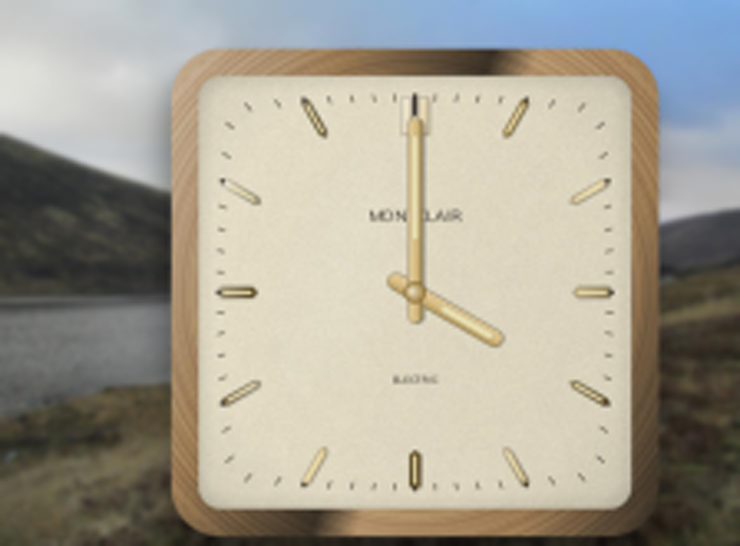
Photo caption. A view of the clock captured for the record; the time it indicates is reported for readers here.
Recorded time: 4:00
